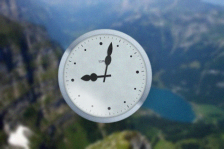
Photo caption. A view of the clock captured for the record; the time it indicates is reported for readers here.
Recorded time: 9:03
